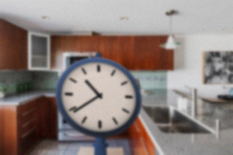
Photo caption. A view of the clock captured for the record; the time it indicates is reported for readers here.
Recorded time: 10:39
